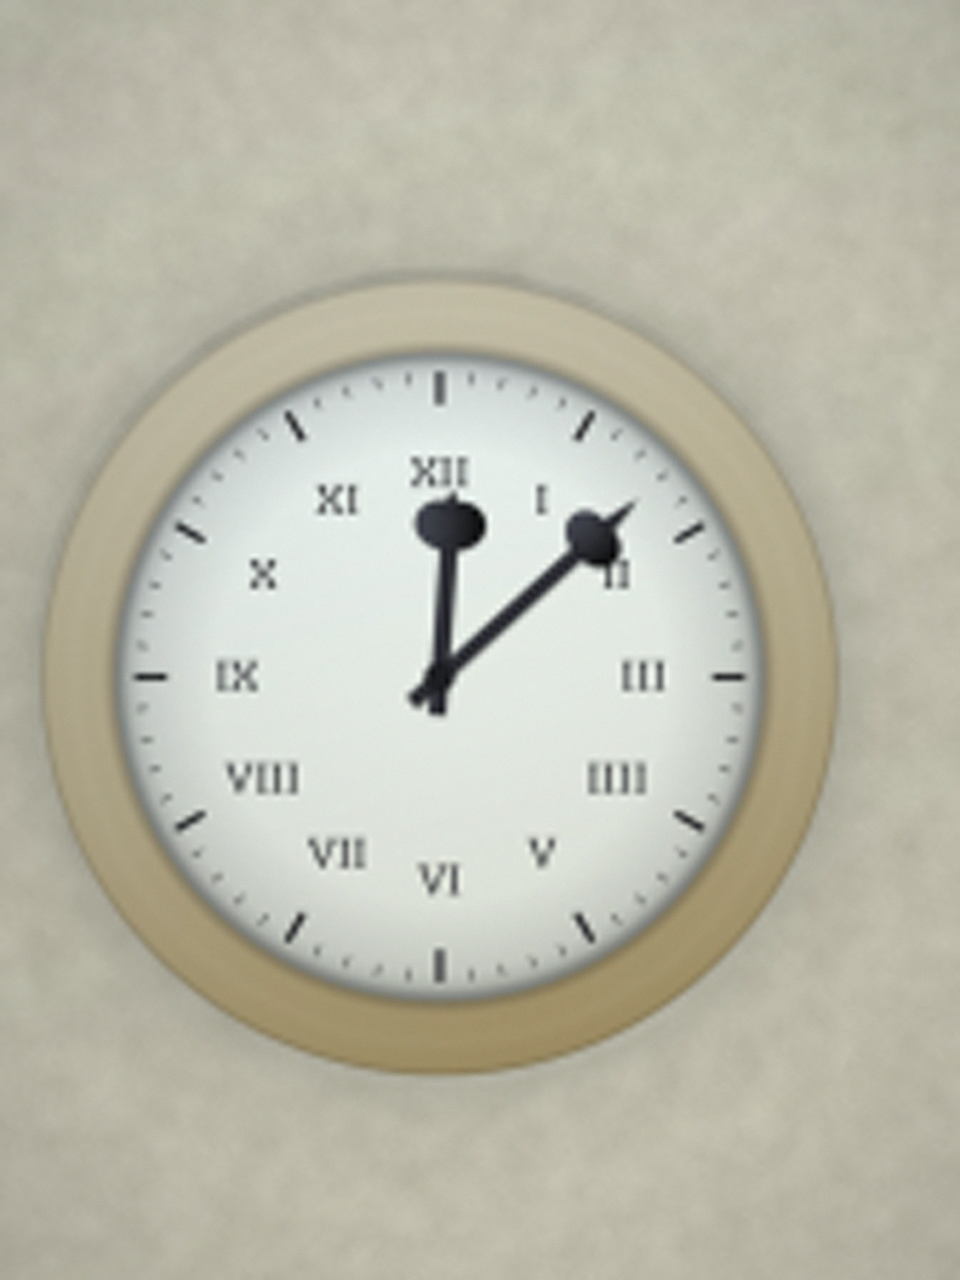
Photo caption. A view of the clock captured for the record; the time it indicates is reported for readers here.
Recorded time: 12:08
